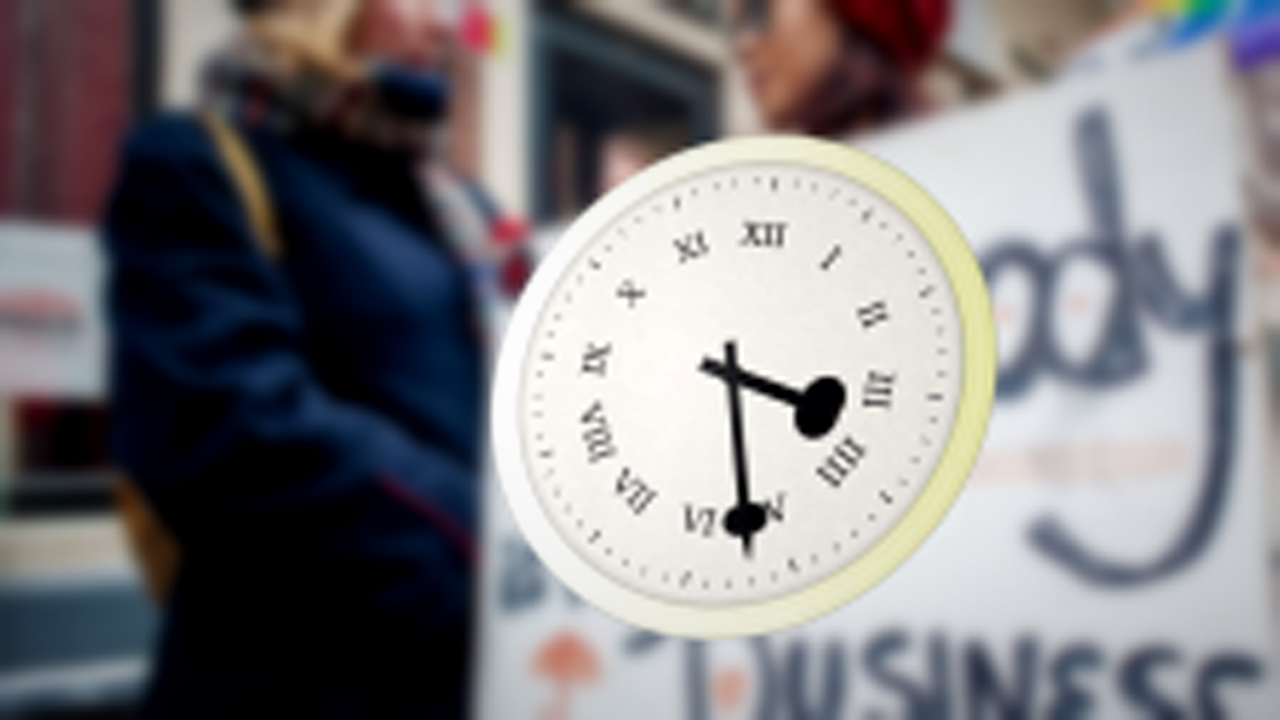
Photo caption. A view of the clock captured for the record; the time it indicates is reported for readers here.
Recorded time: 3:27
